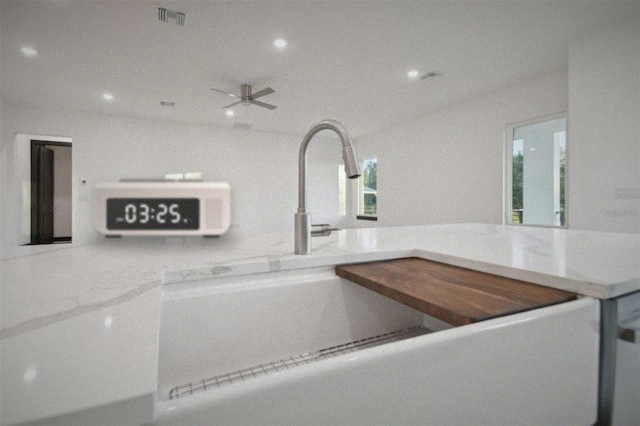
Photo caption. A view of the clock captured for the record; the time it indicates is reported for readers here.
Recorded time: 3:25
